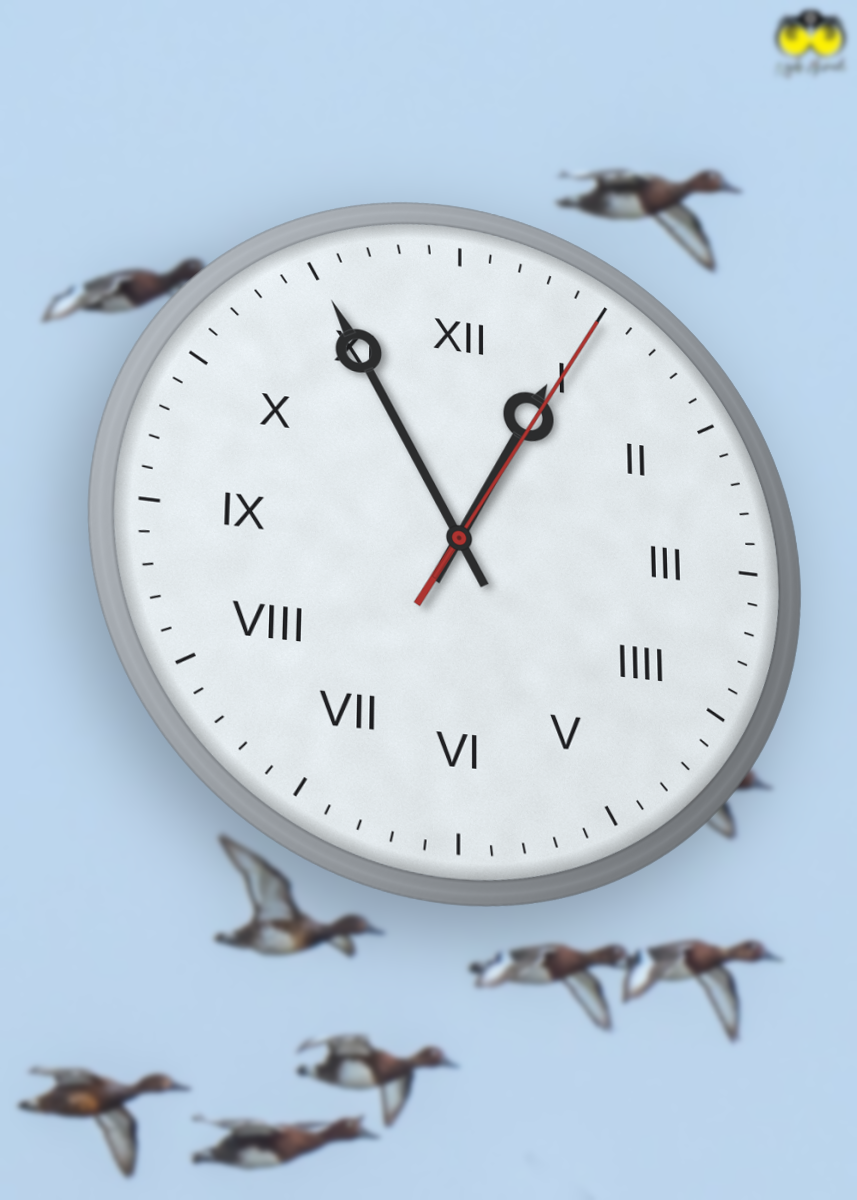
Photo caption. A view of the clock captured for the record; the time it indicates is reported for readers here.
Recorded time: 12:55:05
